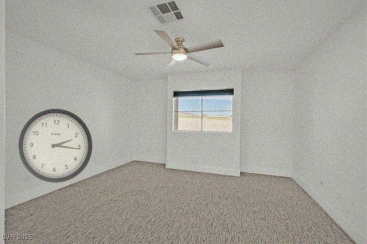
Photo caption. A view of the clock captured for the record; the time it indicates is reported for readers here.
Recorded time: 2:16
